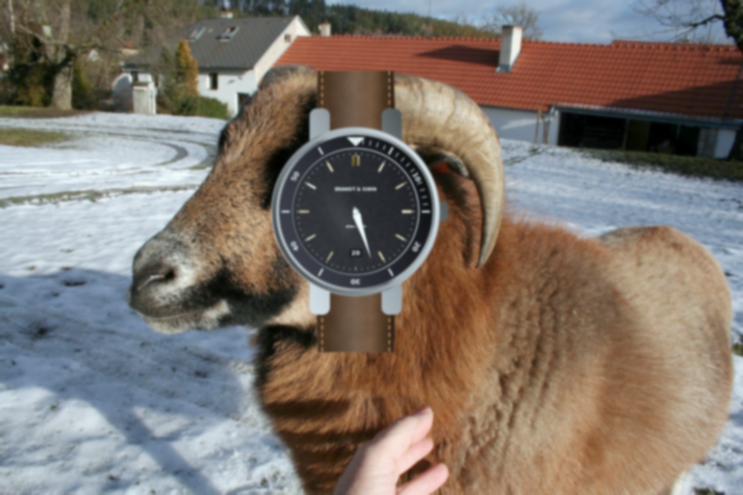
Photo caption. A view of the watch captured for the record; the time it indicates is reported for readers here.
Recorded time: 5:27
